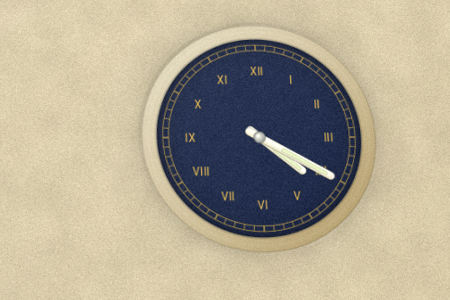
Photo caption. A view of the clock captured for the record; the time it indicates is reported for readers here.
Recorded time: 4:20
